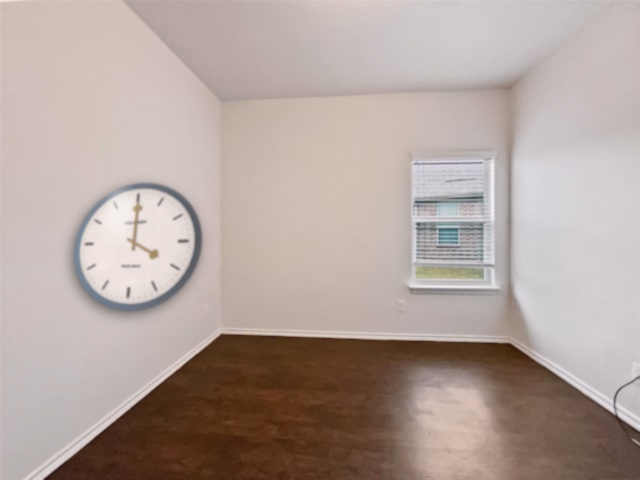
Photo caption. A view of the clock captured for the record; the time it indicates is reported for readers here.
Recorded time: 4:00
